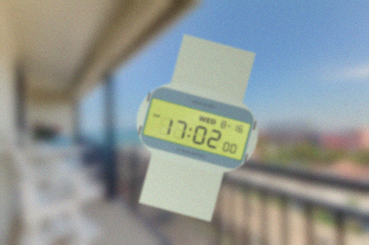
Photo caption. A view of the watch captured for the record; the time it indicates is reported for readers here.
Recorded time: 17:02
